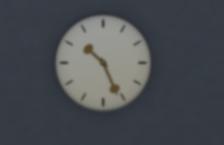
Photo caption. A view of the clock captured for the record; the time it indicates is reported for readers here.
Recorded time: 10:26
